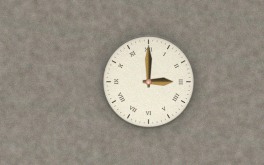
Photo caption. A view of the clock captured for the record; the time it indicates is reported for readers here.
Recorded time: 3:00
